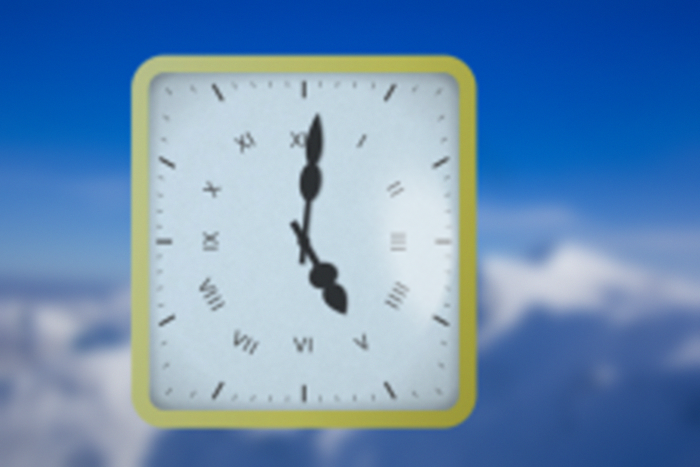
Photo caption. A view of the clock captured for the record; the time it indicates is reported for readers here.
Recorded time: 5:01
